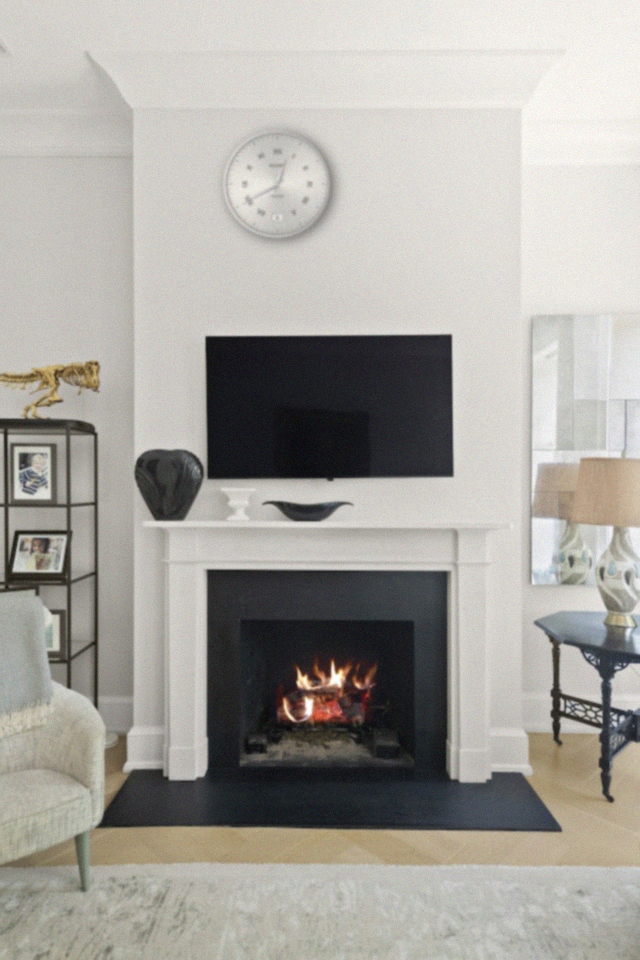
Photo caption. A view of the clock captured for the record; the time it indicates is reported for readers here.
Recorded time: 12:40
